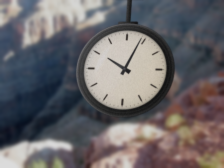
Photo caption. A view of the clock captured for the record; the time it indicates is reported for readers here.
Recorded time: 10:04
